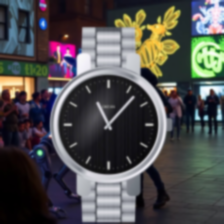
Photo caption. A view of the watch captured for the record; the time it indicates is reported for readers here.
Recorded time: 11:07
